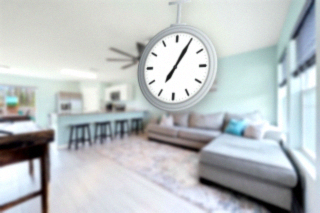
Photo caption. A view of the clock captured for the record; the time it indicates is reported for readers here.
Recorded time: 7:05
